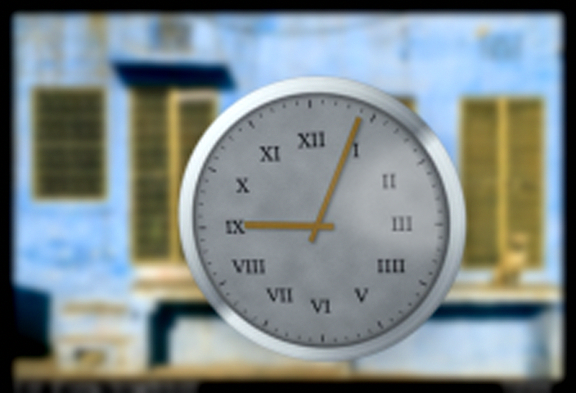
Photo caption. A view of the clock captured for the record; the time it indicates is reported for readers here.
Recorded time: 9:04
